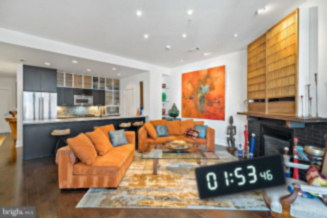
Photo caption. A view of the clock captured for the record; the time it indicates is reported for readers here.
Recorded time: 1:53
